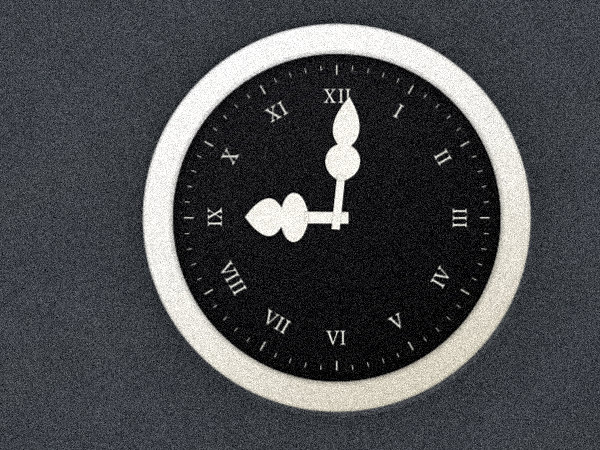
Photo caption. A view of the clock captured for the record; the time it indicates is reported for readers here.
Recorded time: 9:01
